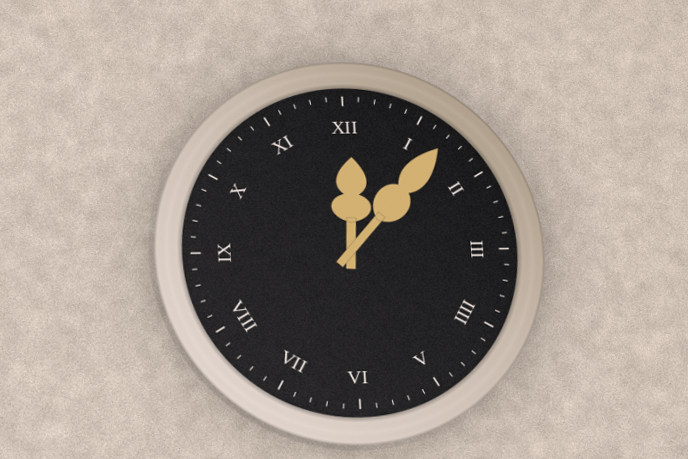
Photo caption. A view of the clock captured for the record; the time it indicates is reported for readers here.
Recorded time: 12:07
